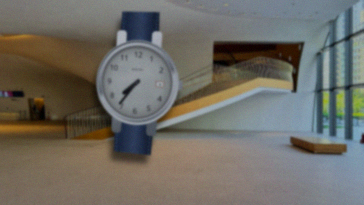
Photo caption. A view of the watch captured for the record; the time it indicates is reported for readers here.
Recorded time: 7:36
